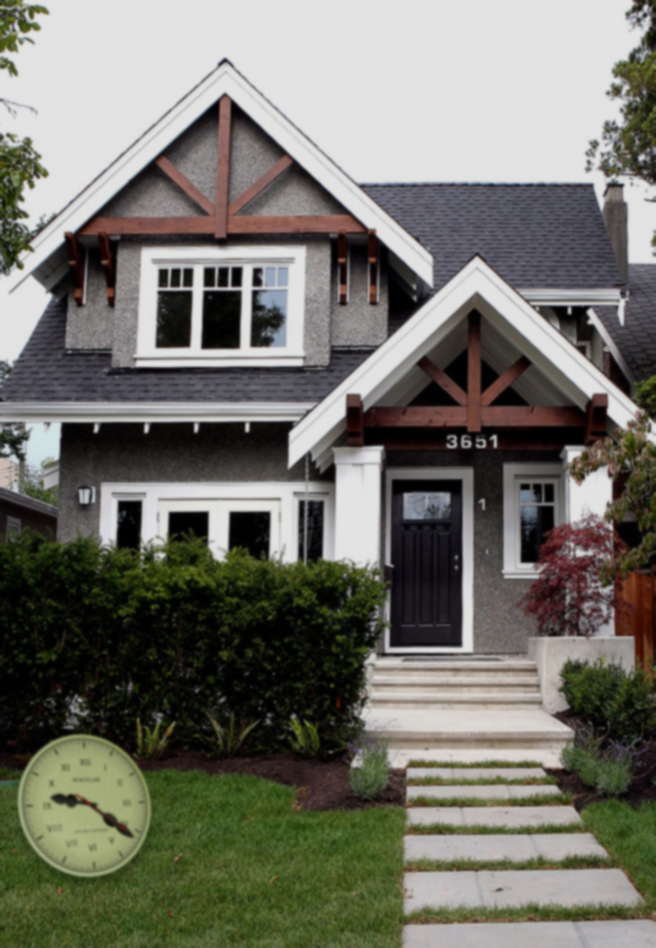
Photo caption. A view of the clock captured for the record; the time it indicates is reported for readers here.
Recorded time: 9:21:21
